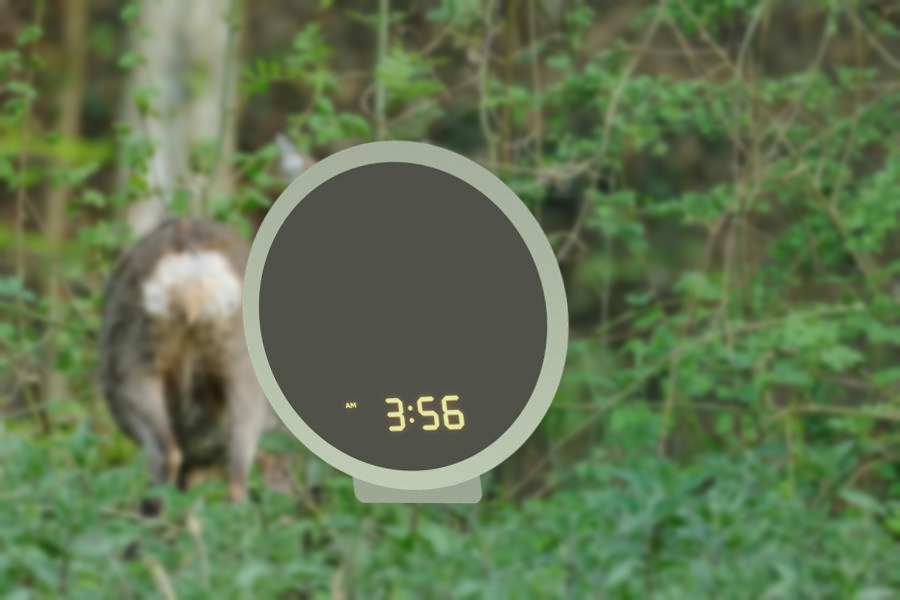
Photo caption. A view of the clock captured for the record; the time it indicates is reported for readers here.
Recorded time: 3:56
